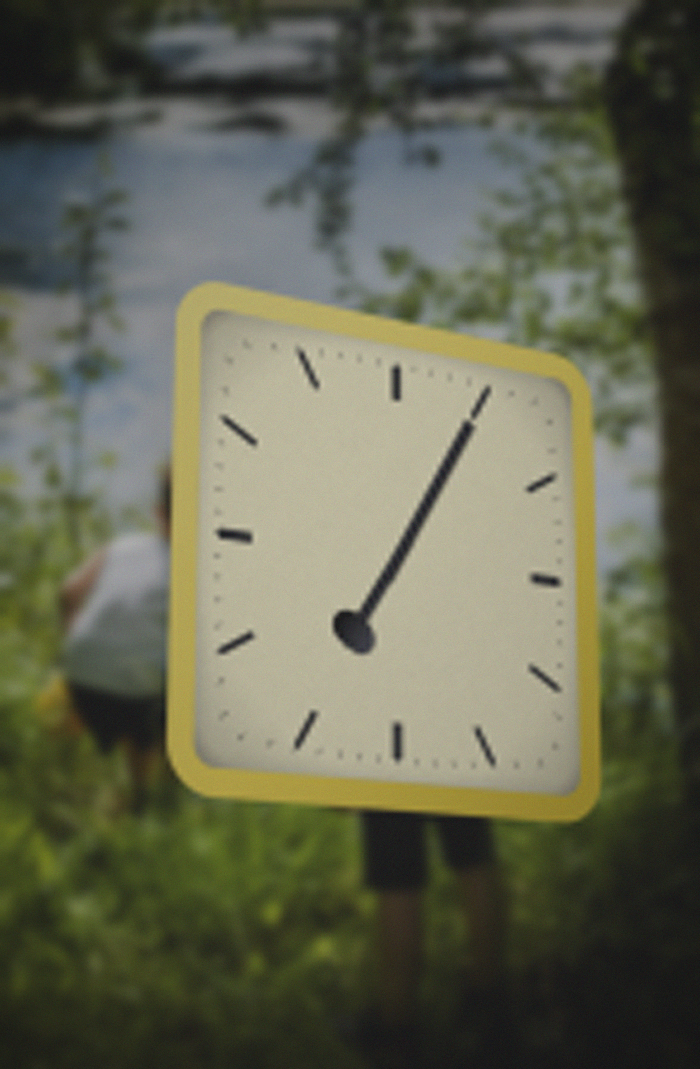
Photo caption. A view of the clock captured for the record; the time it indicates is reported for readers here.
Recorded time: 7:05
